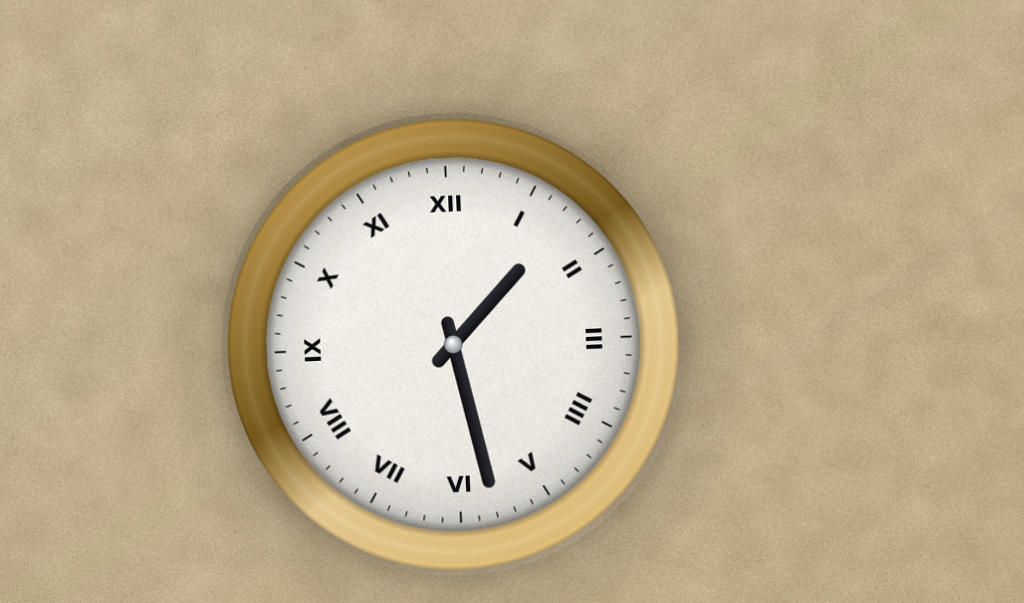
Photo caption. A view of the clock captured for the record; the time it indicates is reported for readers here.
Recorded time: 1:28
